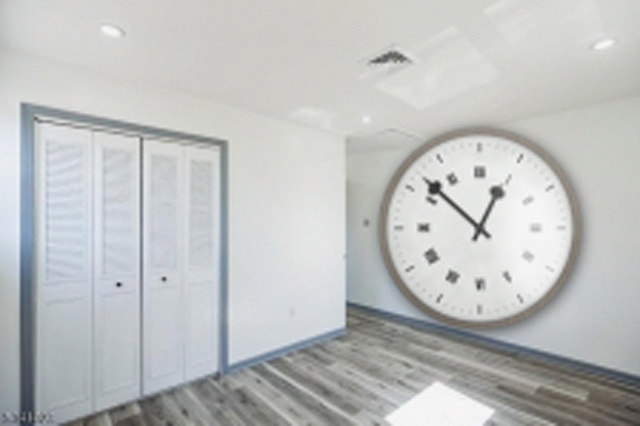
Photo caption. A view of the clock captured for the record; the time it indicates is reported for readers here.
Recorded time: 12:52
